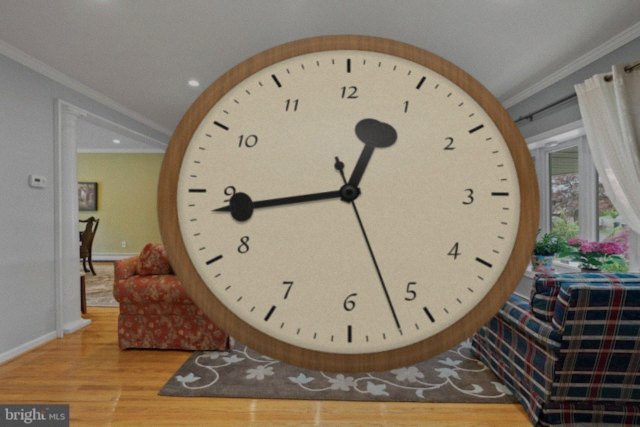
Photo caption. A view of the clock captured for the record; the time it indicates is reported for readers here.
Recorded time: 12:43:27
